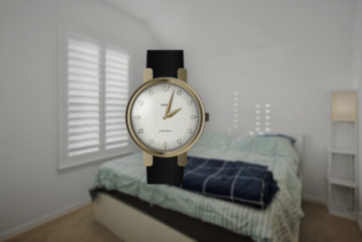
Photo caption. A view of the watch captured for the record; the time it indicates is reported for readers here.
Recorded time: 2:03
